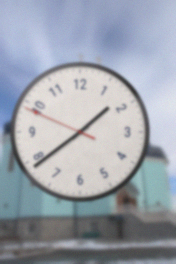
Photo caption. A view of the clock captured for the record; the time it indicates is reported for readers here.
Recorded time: 1:38:49
